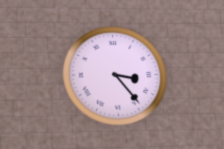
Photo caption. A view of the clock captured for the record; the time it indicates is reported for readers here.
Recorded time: 3:24
